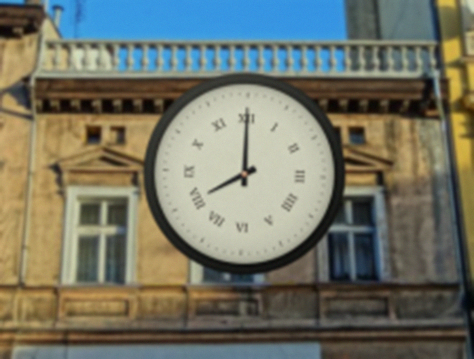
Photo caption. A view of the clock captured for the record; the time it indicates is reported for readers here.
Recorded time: 8:00
